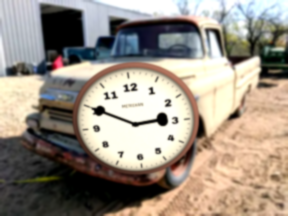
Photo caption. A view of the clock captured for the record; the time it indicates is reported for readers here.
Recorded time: 2:50
